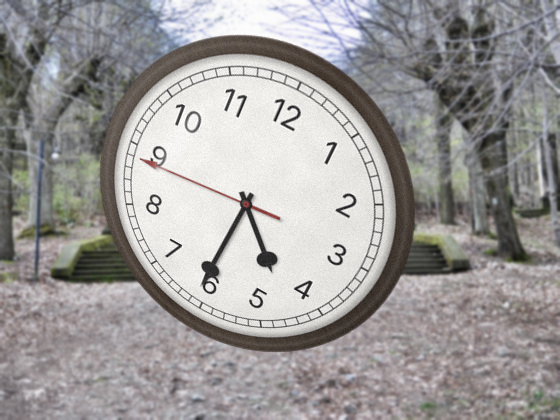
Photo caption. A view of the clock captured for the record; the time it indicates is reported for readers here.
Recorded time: 4:30:44
